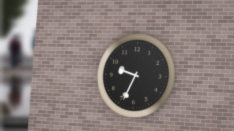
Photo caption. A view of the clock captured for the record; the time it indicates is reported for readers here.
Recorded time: 9:34
